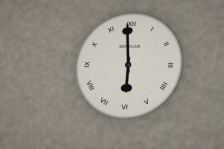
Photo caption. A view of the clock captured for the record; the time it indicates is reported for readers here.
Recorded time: 5:59
